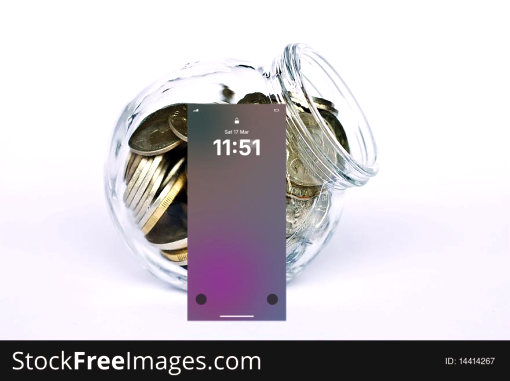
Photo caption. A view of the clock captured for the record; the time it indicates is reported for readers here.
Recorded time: 11:51
